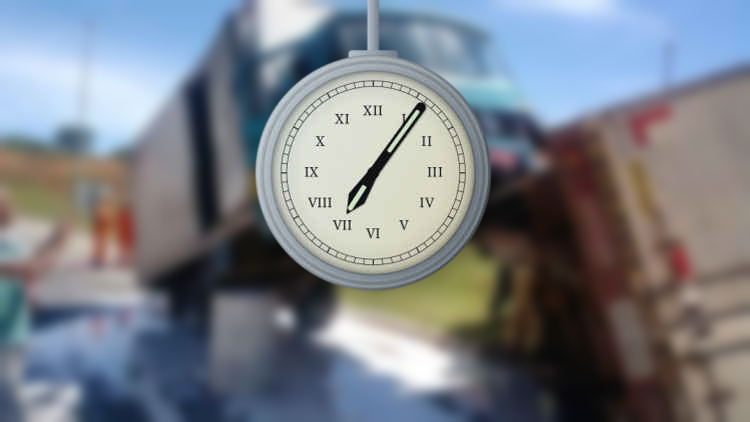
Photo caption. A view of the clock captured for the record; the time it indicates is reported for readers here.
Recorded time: 7:06
